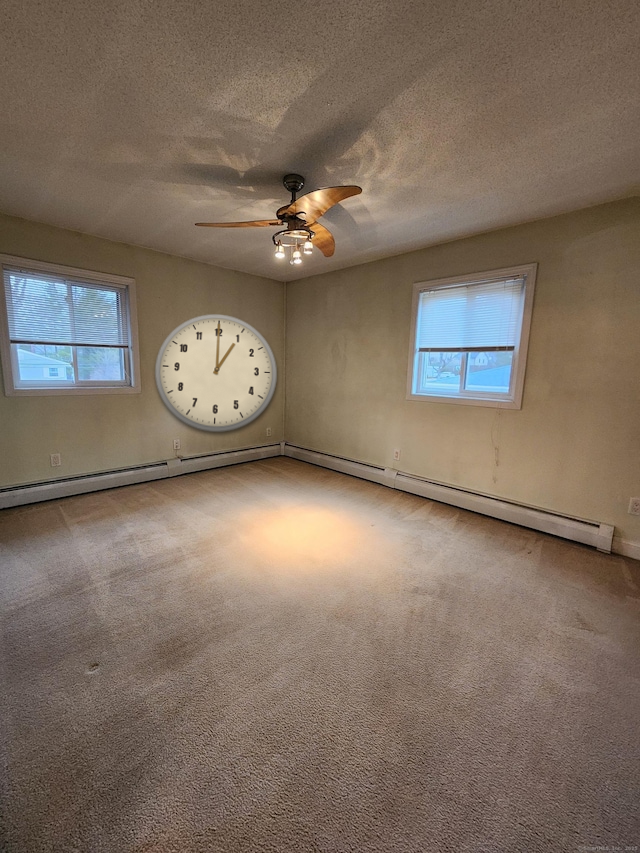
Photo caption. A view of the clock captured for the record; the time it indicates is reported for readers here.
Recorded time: 1:00
